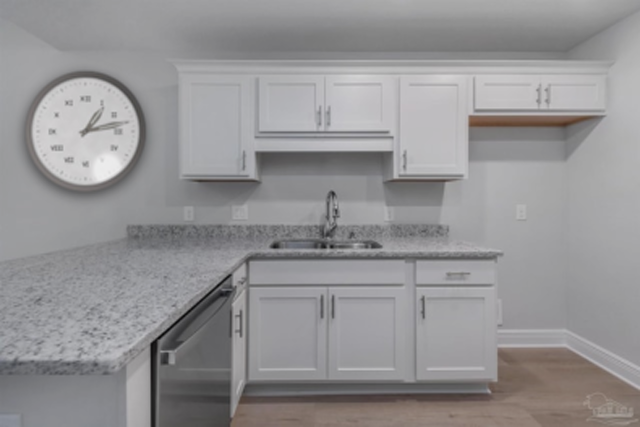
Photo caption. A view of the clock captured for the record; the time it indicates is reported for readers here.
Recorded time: 1:13
